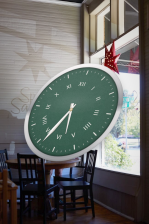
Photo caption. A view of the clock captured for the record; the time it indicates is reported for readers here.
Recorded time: 5:34
